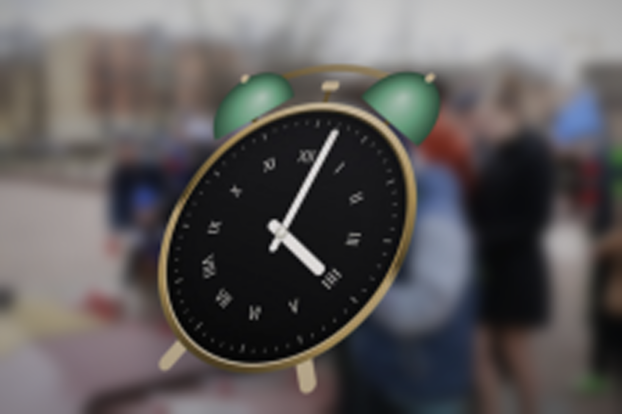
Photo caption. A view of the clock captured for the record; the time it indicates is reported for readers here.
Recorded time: 4:02
